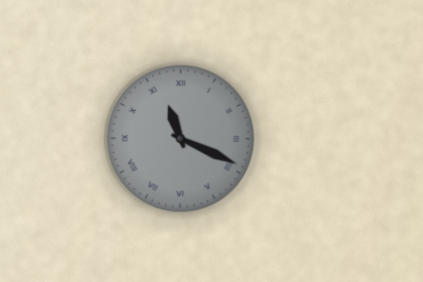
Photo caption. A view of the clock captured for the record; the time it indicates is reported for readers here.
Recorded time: 11:19
